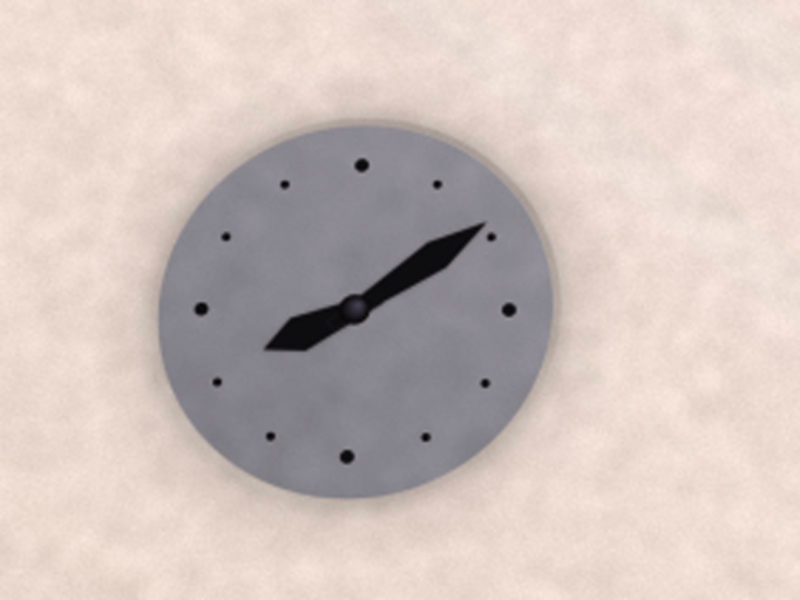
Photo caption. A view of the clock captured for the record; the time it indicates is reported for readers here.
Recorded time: 8:09
